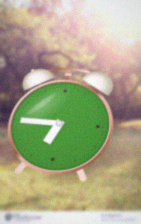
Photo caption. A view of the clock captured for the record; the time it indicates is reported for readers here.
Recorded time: 6:45
